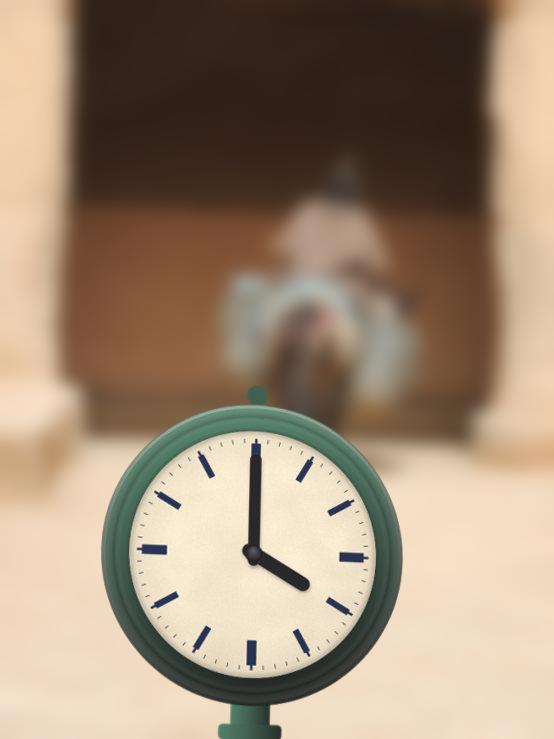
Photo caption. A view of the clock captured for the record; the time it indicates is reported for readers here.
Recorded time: 4:00
